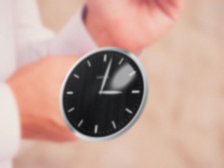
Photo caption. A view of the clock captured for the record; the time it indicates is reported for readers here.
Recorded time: 3:02
